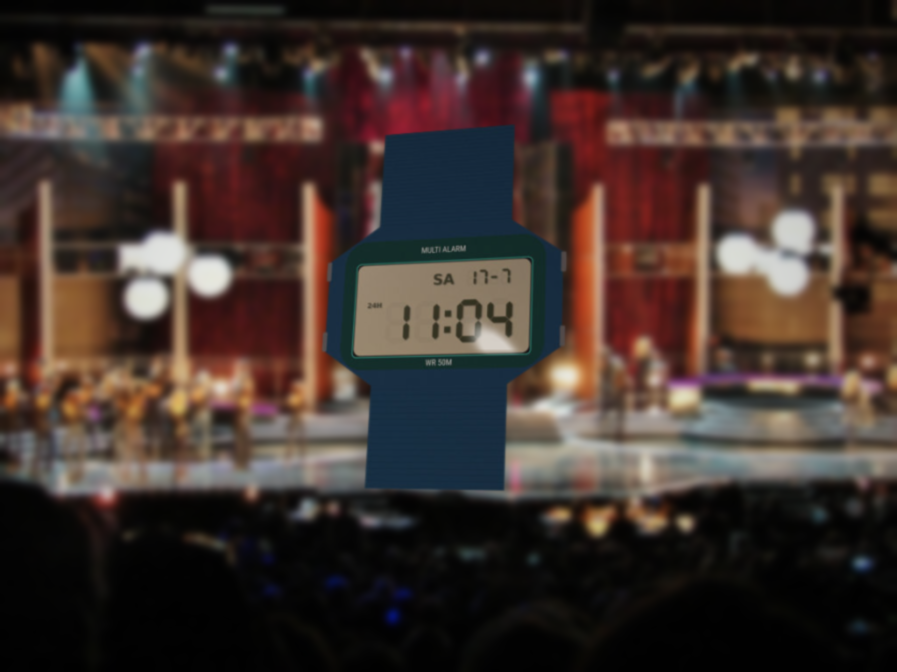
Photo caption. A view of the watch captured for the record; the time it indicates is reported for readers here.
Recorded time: 11:04
